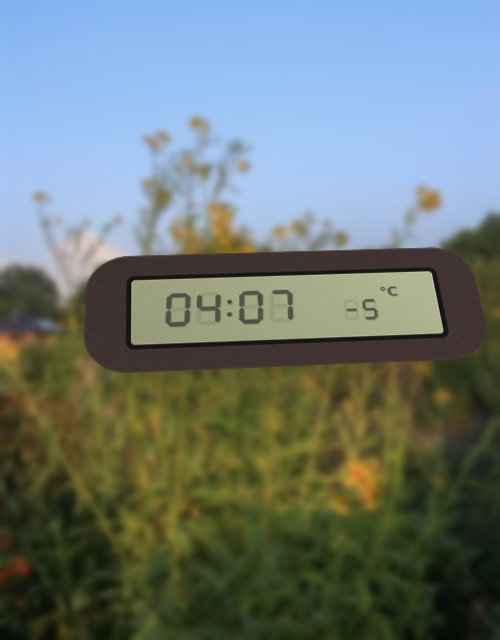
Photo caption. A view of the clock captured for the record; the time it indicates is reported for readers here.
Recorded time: 4:07
